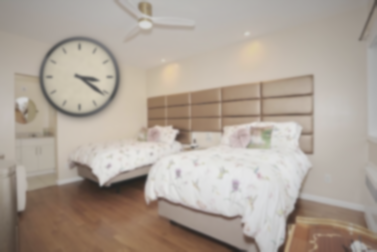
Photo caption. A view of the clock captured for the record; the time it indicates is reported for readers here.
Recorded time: 3:21
